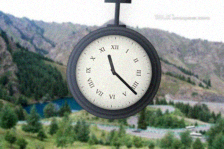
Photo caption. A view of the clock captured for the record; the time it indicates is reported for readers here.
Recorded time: 11:22
